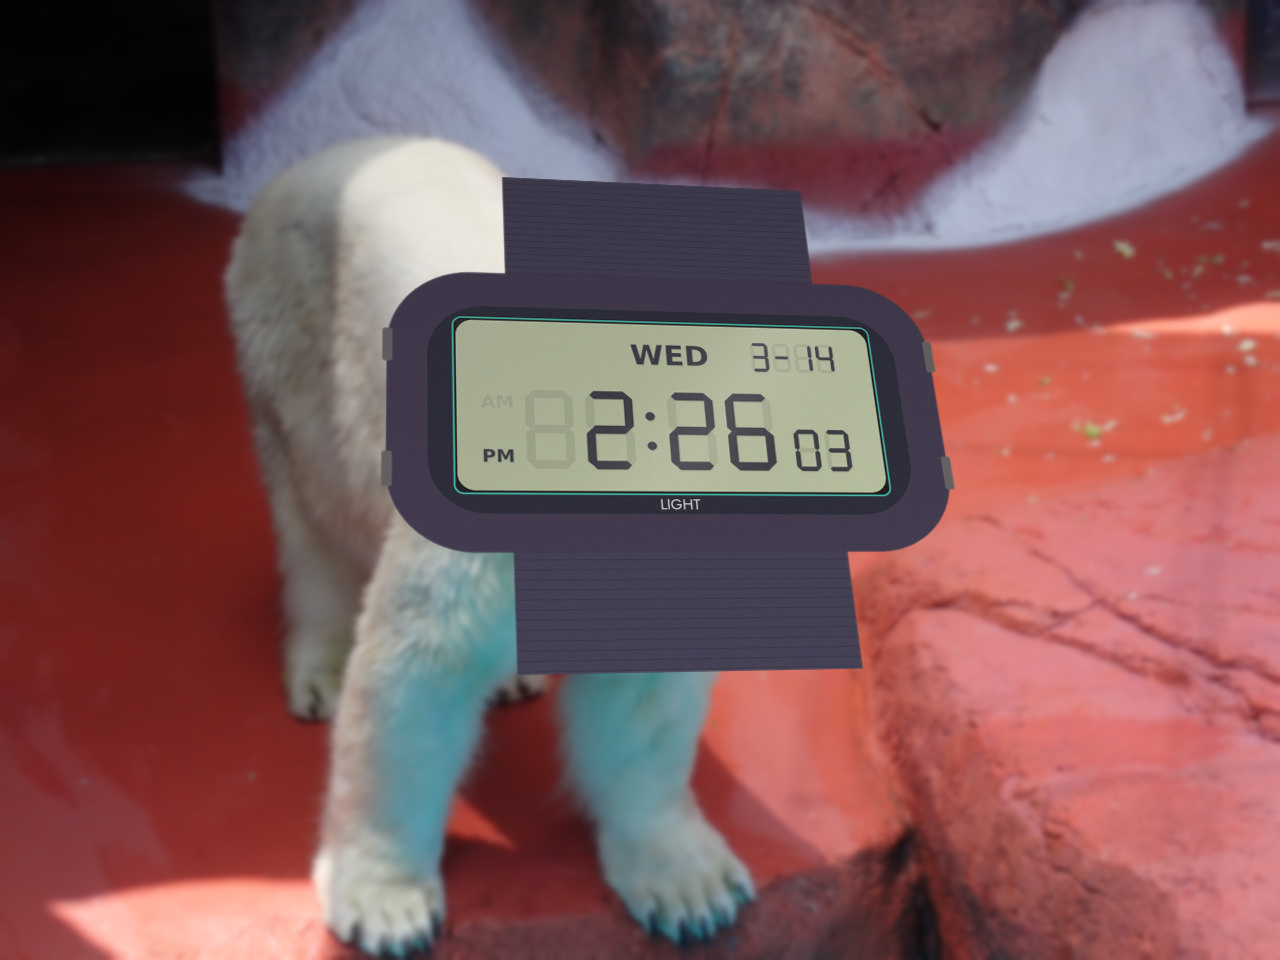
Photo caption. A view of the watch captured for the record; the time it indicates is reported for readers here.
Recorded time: 2:26:03
